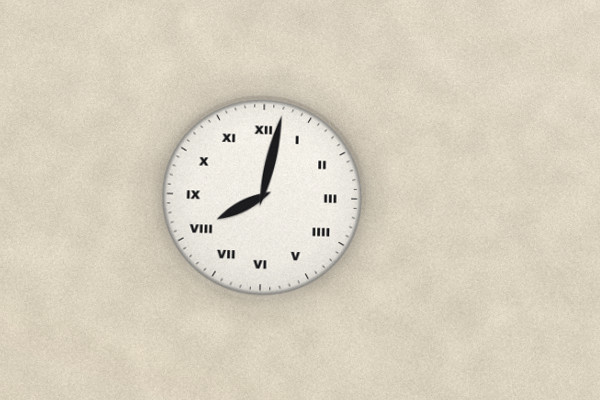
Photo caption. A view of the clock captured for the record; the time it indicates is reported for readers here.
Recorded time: 8:02
